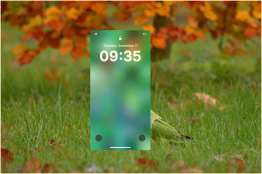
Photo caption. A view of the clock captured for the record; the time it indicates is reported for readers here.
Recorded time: 9:35
